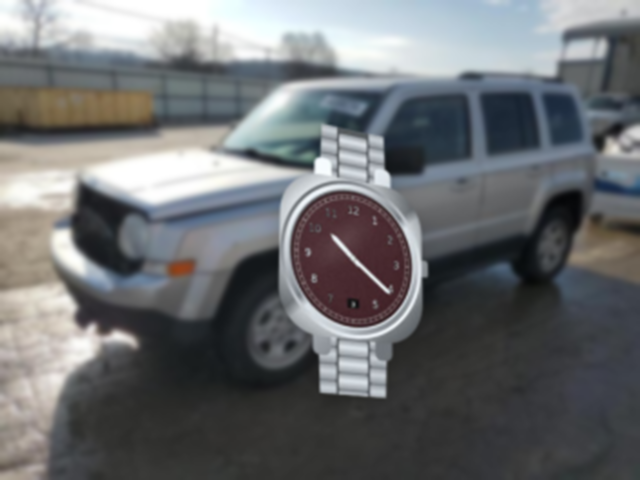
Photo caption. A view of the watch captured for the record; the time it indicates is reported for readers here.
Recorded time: 10:21
